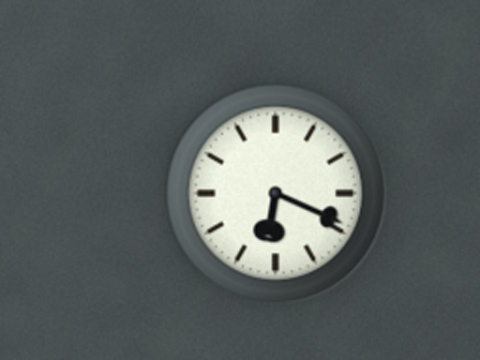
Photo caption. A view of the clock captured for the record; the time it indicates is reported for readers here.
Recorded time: 6:19
